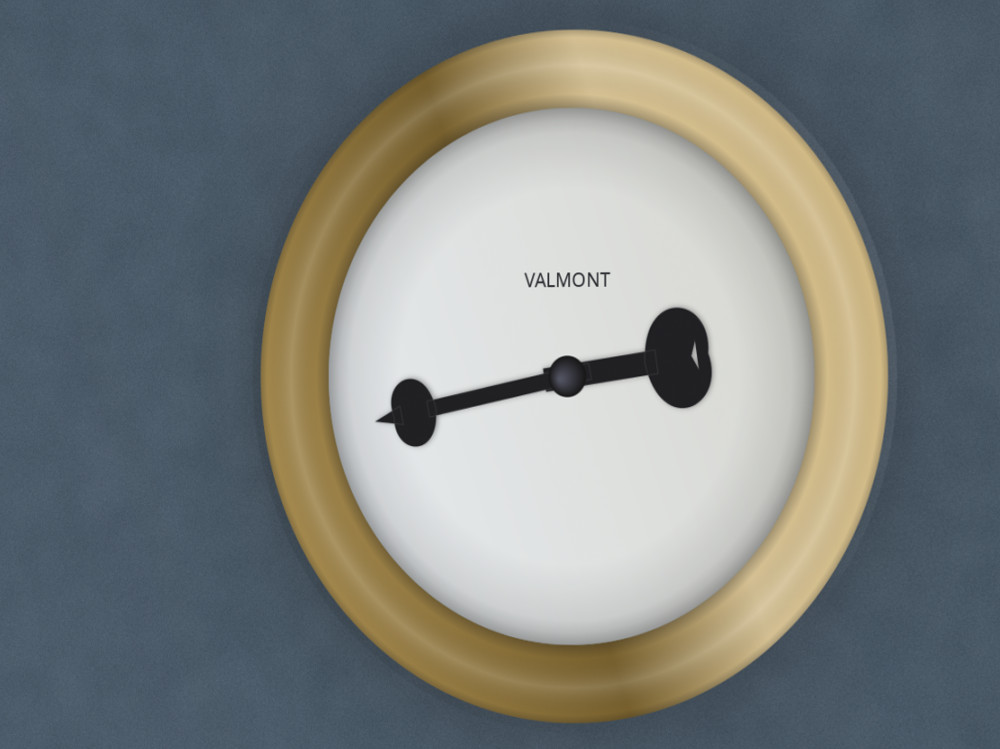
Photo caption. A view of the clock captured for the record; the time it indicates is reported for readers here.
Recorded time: 2:43
